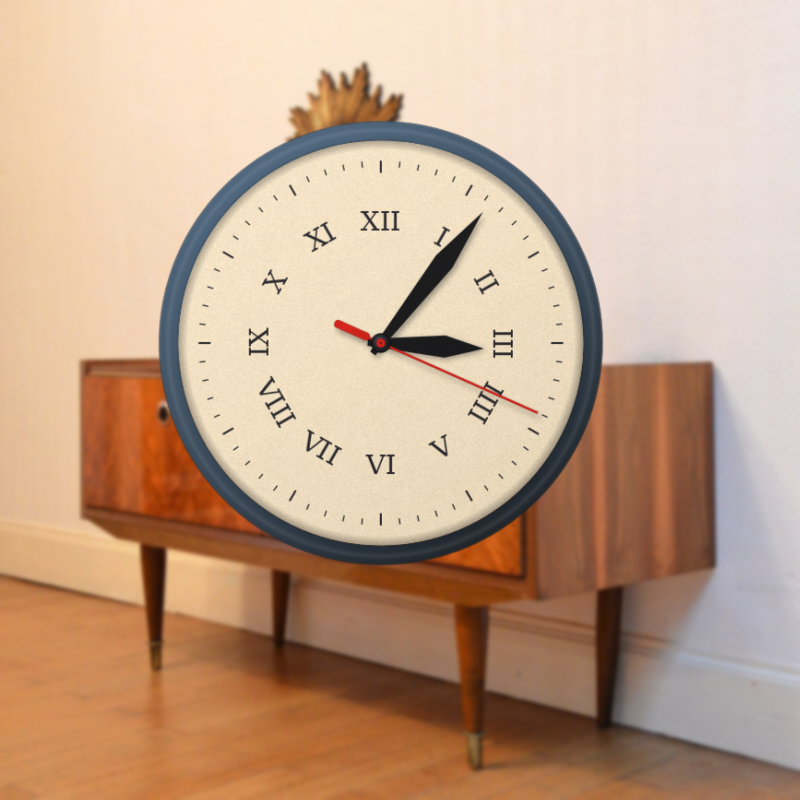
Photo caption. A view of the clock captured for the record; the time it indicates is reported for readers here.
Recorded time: 3:06:19
